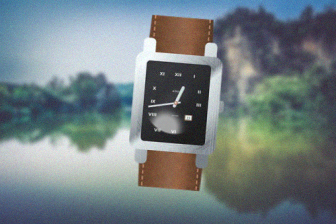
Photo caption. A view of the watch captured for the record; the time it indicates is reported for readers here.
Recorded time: 12:43
